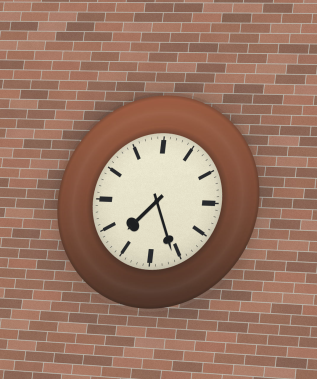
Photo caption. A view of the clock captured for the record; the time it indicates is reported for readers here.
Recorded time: 7:26
